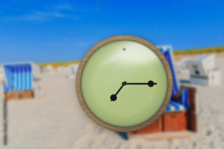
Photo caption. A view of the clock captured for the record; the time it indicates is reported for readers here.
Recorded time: 7:15
